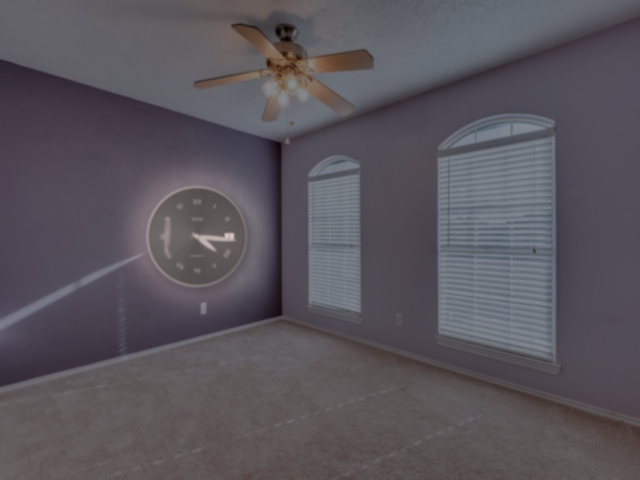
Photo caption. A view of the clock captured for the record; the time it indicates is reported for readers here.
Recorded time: 4:16
